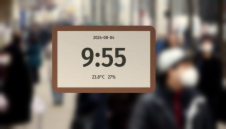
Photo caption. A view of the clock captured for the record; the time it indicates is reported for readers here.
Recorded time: 9:55
